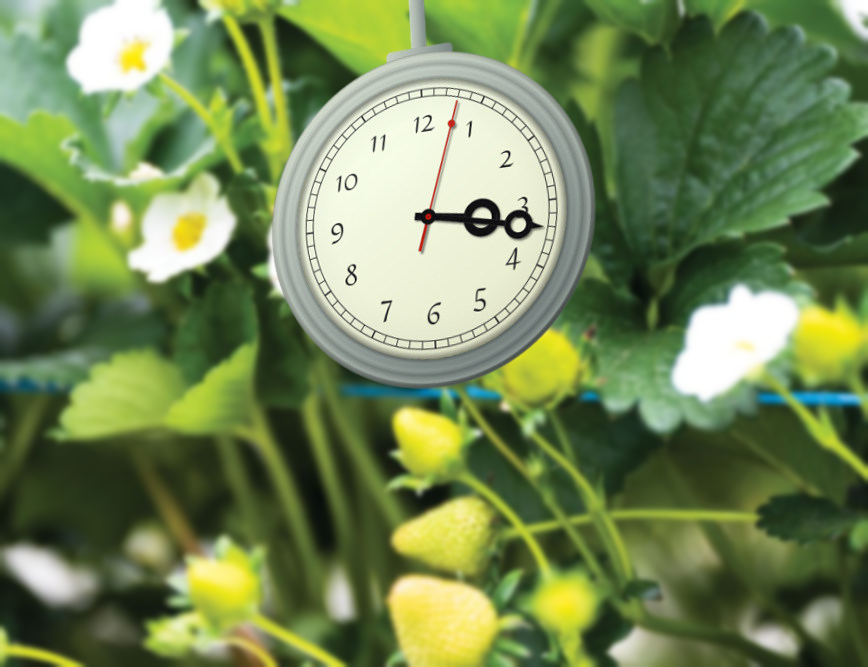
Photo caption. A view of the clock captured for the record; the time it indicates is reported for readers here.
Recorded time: 3:17:03
